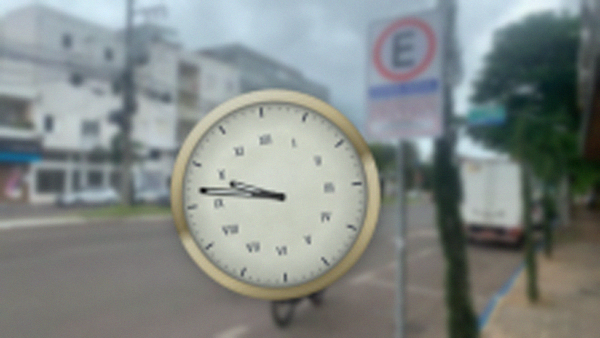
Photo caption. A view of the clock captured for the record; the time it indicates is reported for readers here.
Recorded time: 9:47
